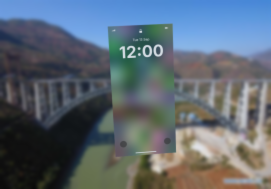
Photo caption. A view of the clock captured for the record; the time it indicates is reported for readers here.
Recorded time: 12:00
